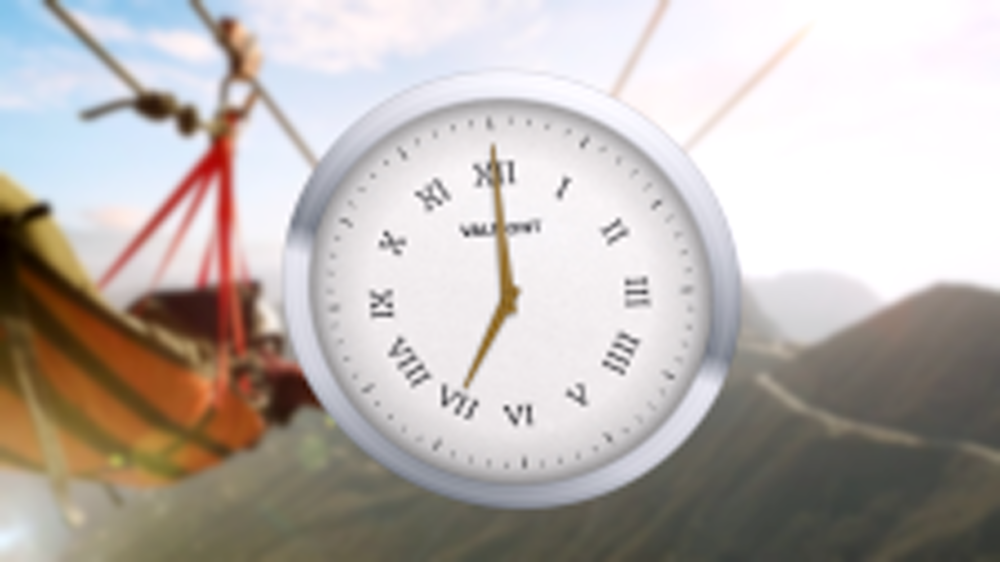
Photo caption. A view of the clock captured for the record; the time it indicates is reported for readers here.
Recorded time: 7:00
